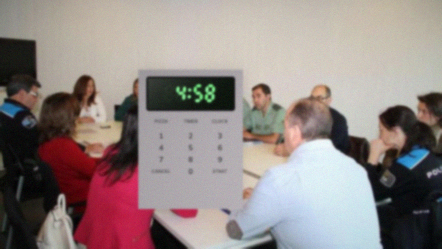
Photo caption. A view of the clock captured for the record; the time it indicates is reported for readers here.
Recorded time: 4:58
